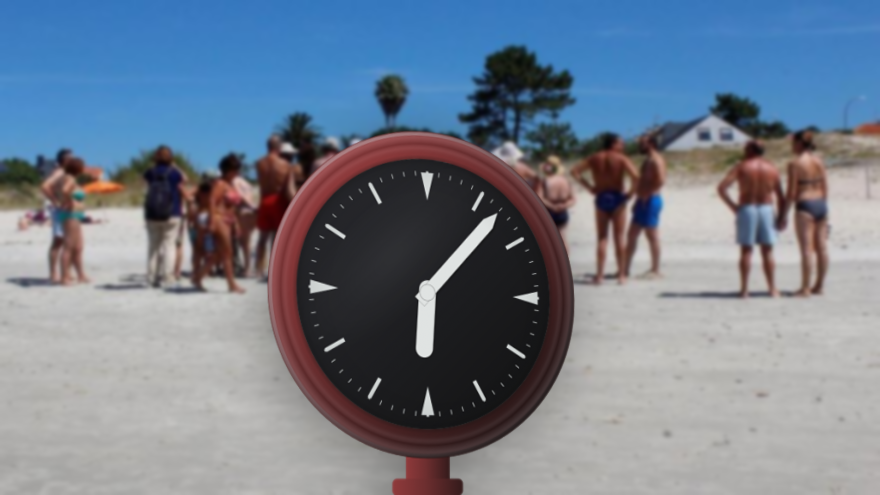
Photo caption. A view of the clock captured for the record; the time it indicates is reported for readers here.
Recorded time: 6:07
